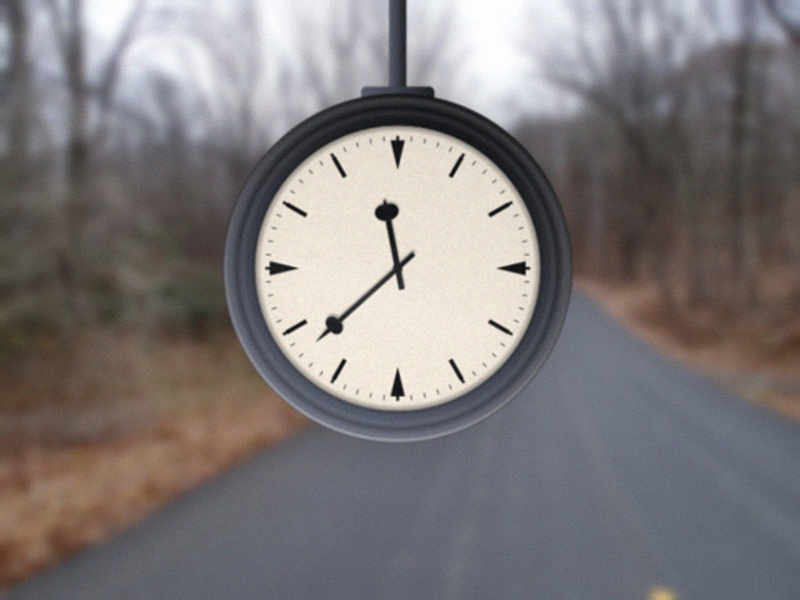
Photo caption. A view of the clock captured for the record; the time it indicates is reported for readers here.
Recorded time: 11:38
